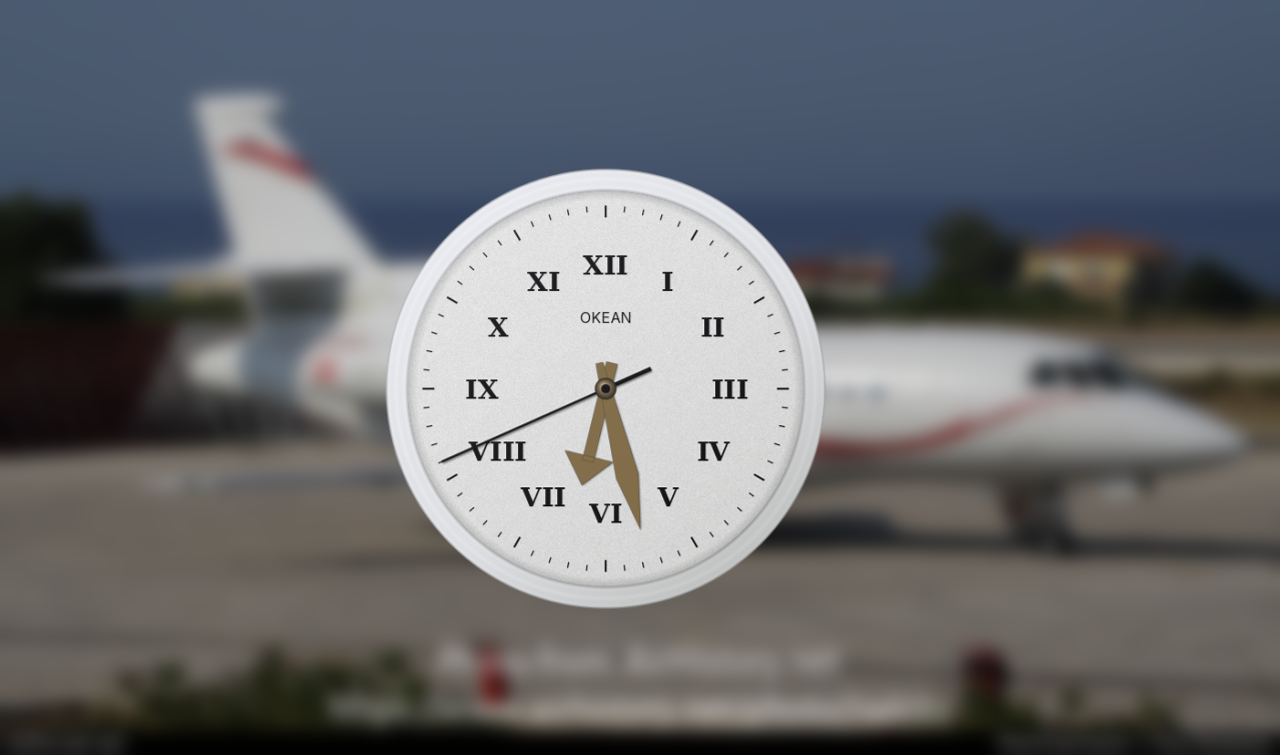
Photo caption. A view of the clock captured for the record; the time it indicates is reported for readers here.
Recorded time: 6:27:41
